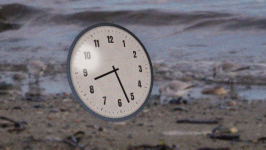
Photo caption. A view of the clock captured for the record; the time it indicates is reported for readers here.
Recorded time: 8:27
